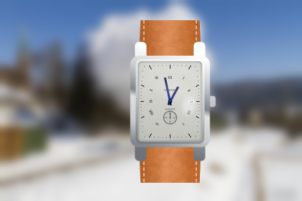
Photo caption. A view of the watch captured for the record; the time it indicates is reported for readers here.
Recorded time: 12:58
